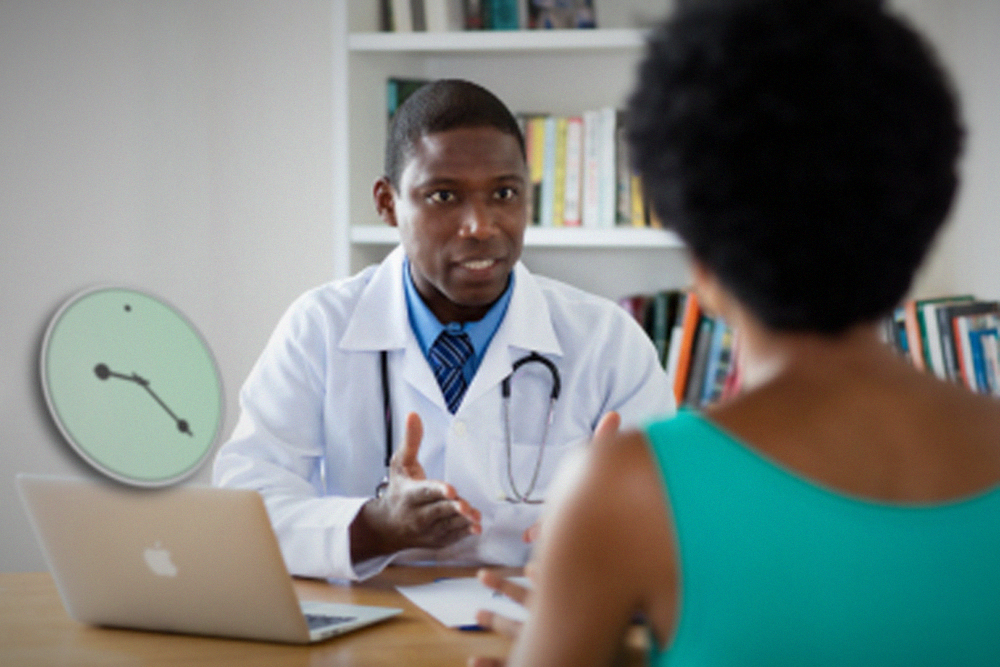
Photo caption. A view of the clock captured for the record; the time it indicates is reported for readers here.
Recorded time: 9:23
